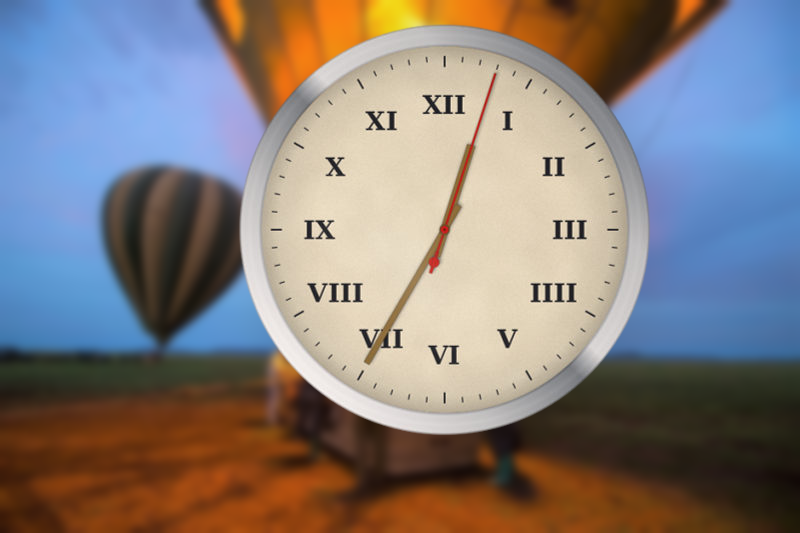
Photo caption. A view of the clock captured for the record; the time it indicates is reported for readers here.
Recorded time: 12:35:03
